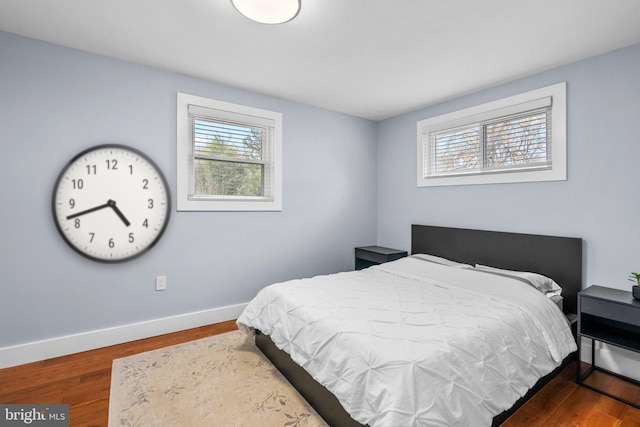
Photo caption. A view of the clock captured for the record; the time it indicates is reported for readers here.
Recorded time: 4:42
